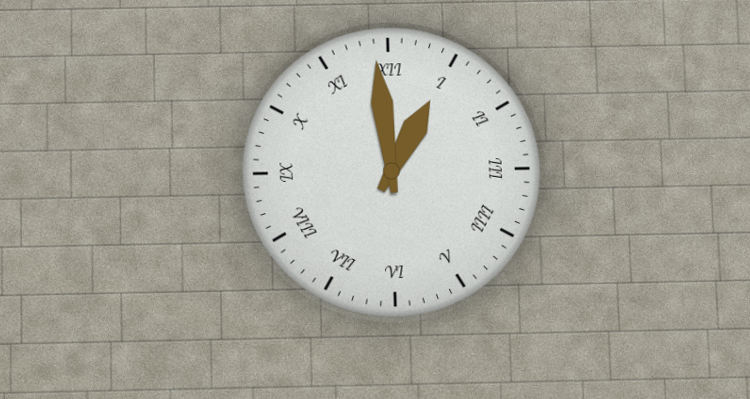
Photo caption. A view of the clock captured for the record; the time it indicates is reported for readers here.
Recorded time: 12:59
